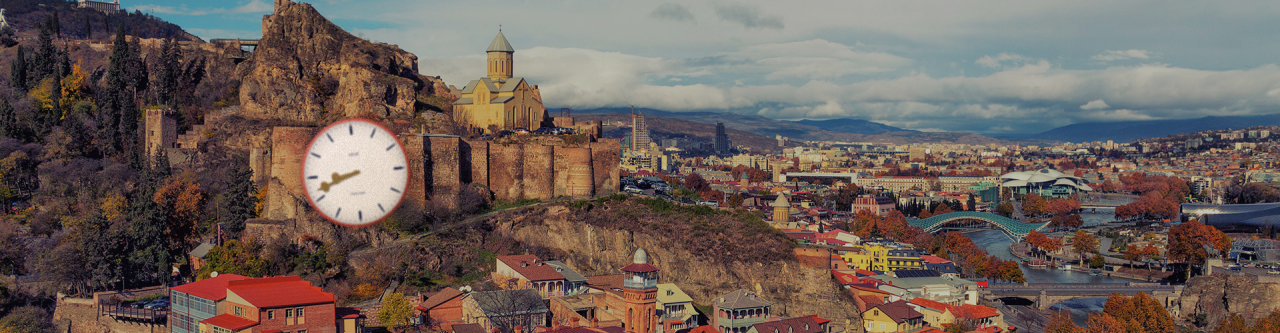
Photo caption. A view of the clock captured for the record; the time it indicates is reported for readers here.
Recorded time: 8:42
